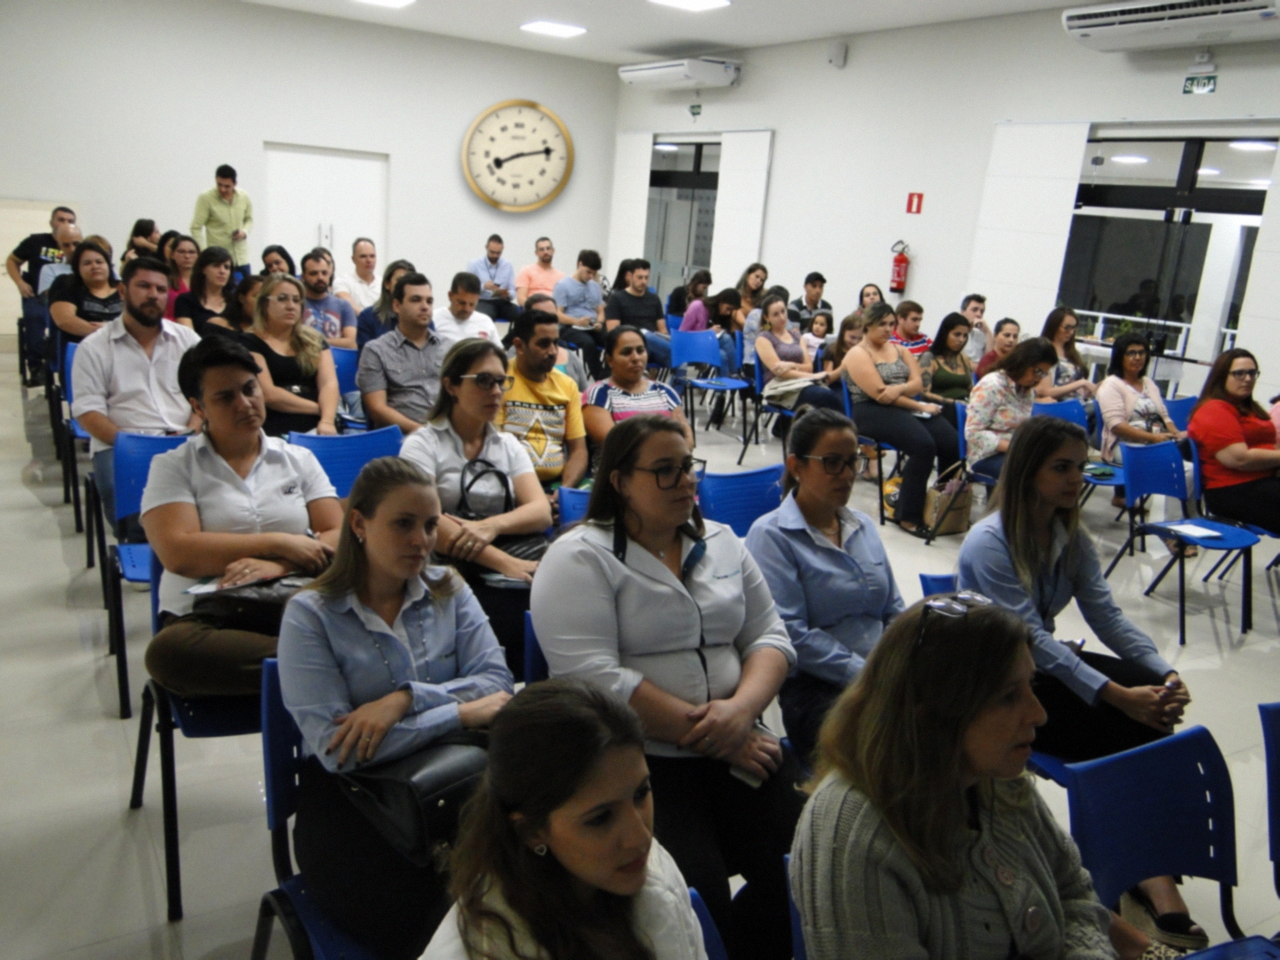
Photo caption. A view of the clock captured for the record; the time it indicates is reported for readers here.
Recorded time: 8:13
